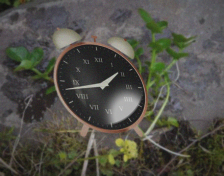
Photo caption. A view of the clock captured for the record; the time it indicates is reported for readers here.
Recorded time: 1:43
